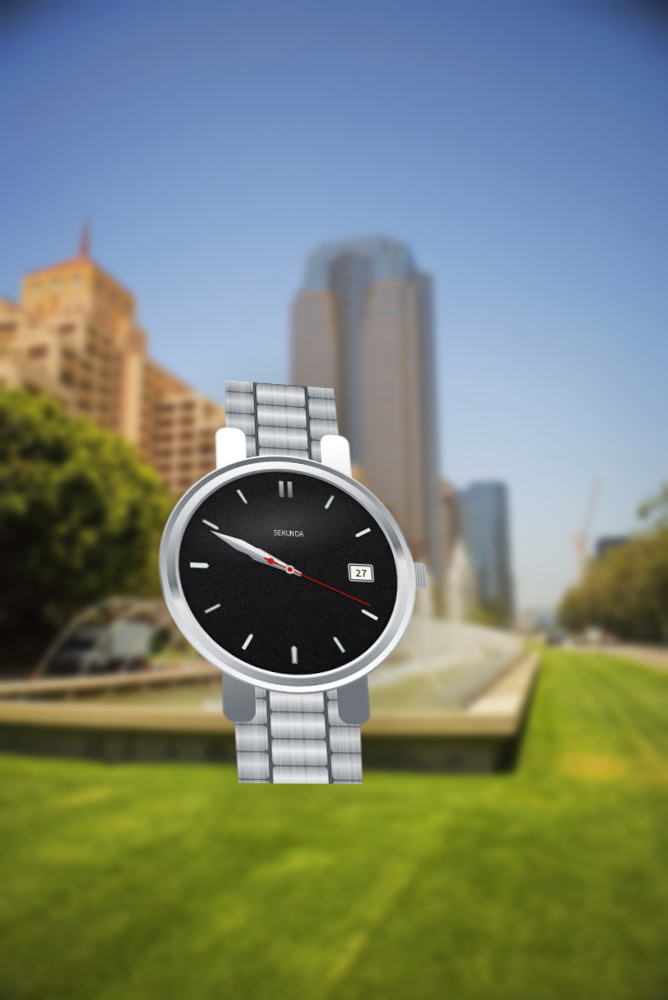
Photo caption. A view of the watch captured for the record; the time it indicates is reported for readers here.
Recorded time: 9:49:19
